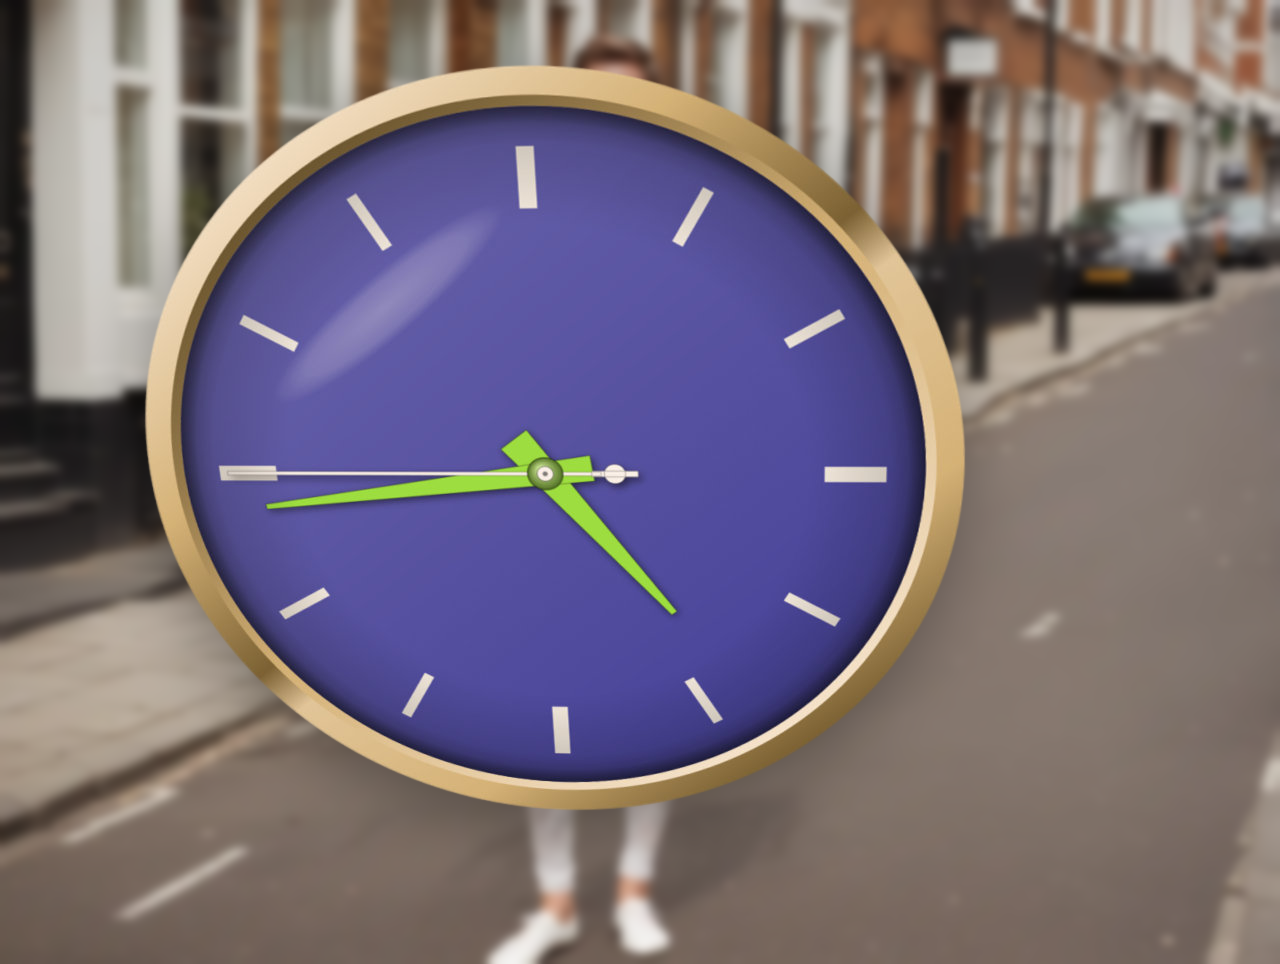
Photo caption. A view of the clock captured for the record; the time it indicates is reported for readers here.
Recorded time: 4:43:45
